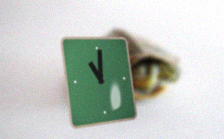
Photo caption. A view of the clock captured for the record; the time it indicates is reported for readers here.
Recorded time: 11:01
